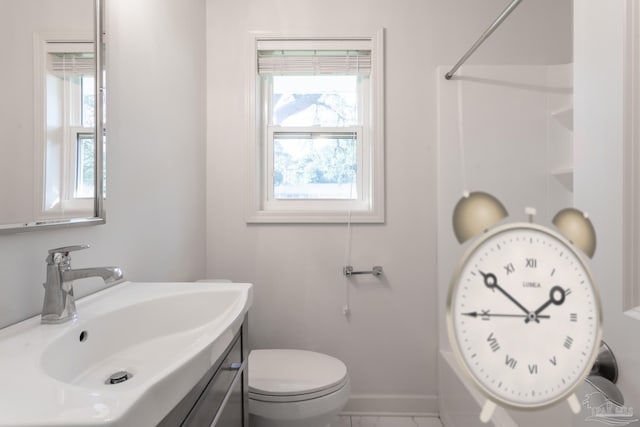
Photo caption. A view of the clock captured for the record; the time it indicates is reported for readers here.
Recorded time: 1:50:45
